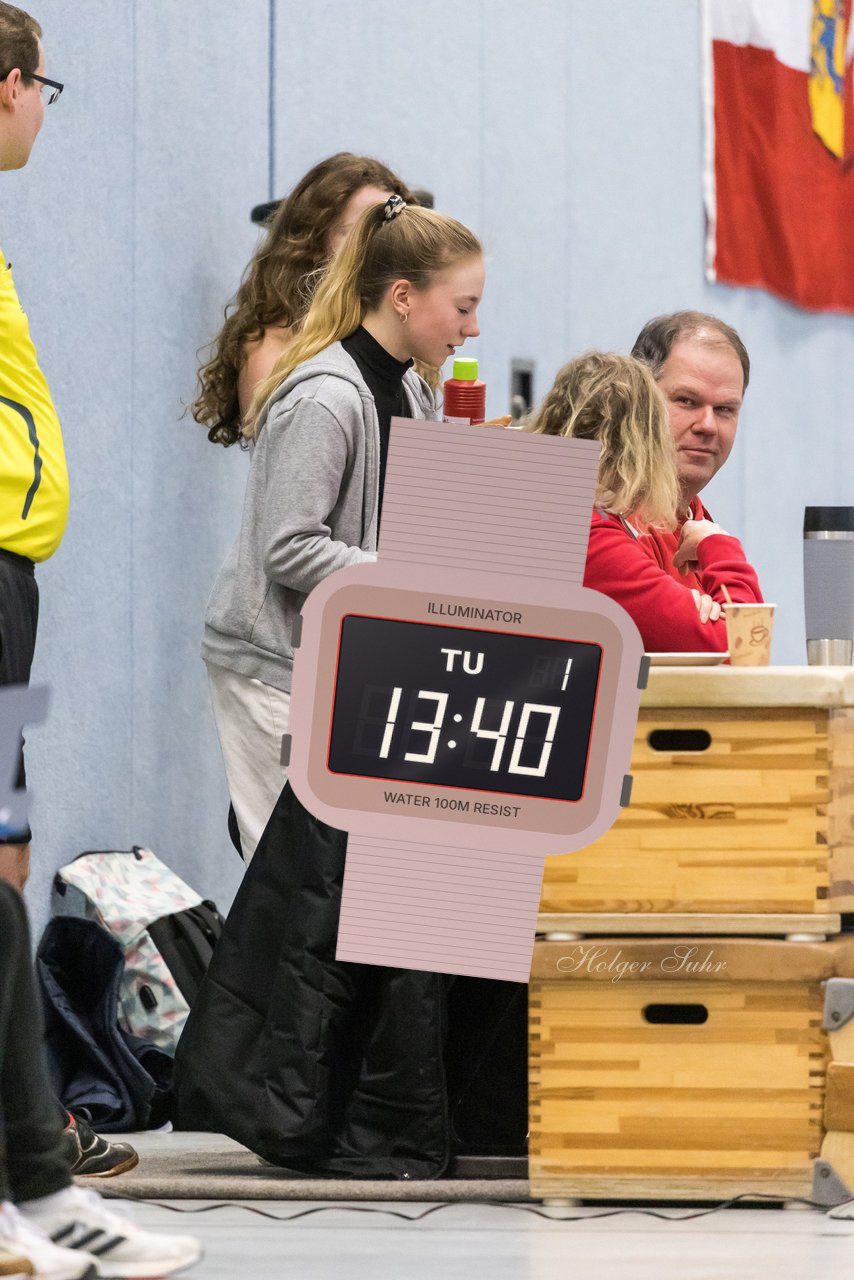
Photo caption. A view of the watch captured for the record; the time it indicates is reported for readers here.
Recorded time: 13:40
